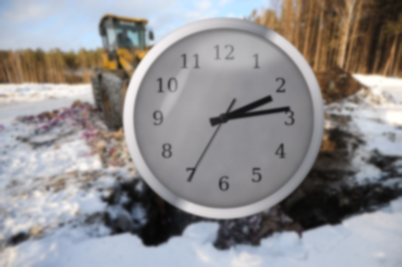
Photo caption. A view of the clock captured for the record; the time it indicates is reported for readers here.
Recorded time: 2:13:35
